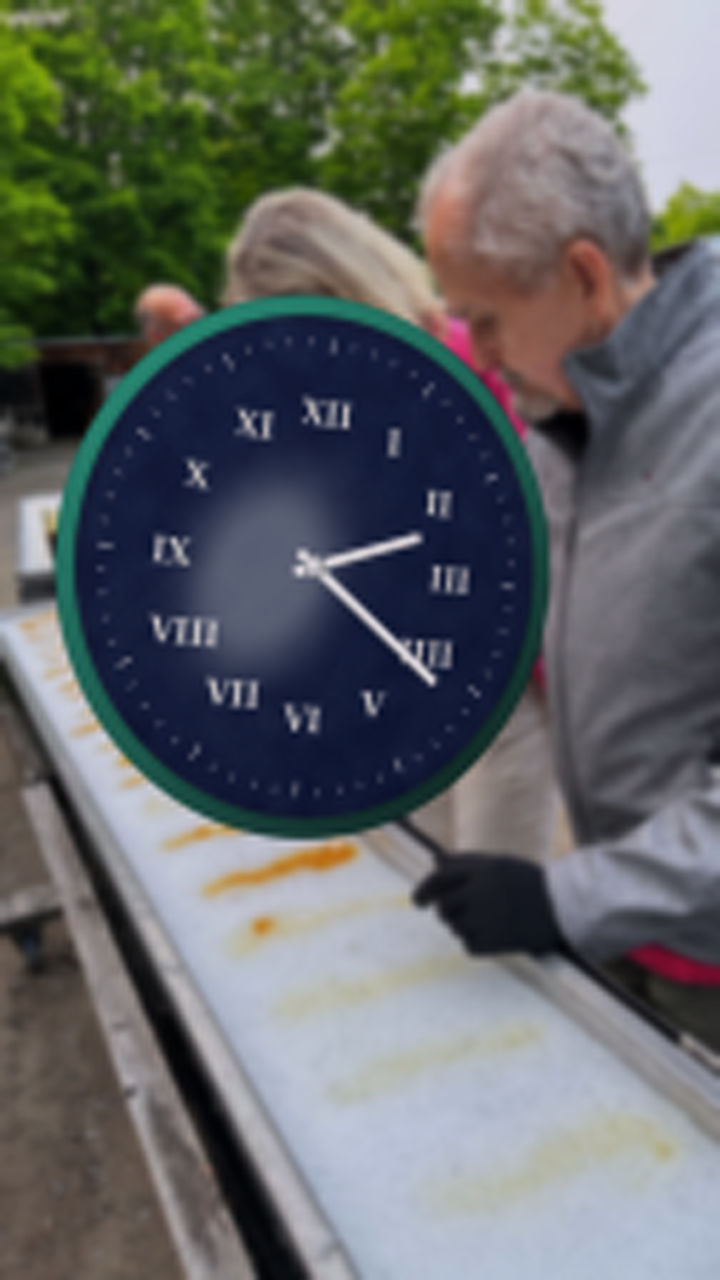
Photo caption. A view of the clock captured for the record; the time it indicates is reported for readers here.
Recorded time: 2:21
